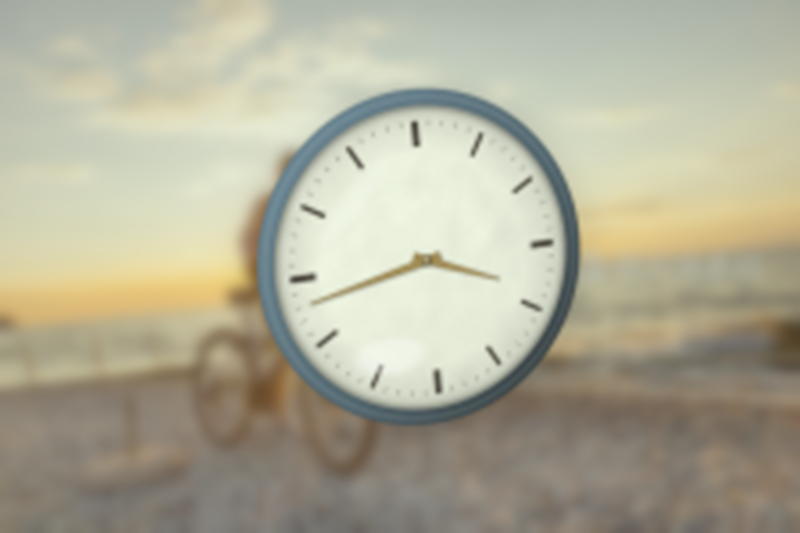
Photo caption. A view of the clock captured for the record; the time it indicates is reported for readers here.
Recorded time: 3:43
